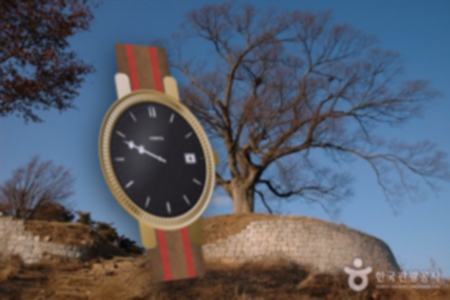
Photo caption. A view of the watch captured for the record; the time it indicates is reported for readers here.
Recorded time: 9:49
